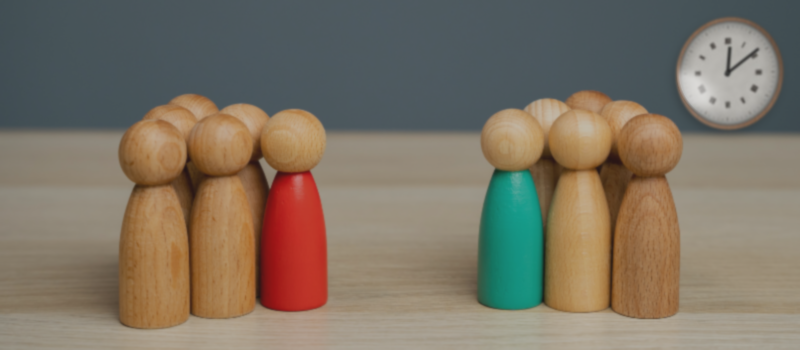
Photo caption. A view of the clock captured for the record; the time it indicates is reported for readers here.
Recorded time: 12:09
